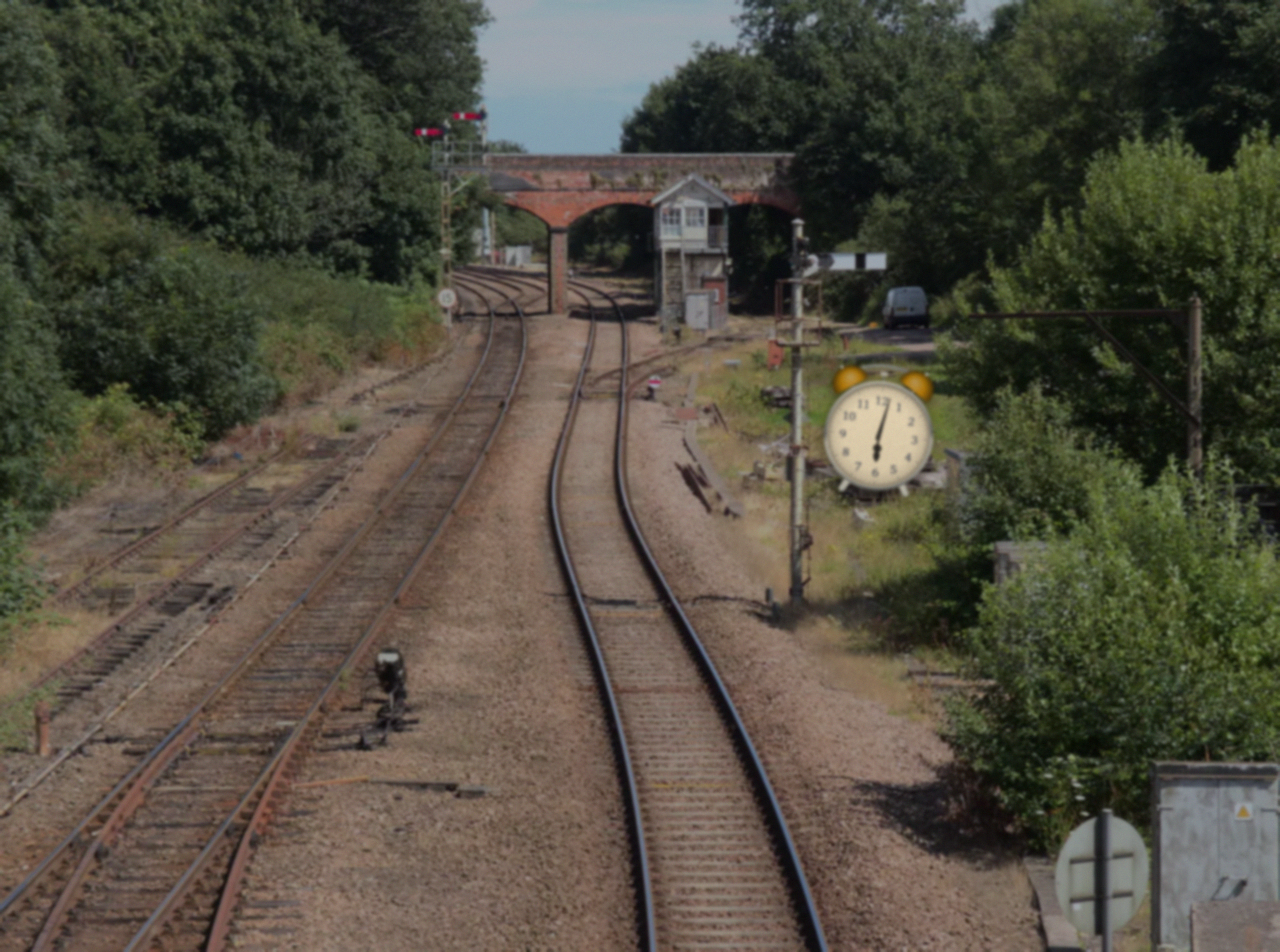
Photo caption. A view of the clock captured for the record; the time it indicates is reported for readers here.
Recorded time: 6:02
